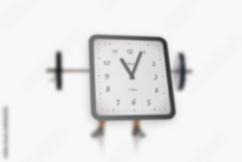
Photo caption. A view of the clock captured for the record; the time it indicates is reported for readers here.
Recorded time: 11:04
